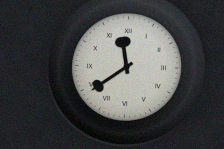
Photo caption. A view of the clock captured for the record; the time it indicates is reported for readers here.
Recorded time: 11:39
